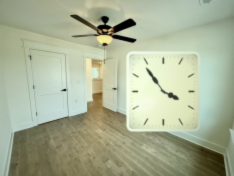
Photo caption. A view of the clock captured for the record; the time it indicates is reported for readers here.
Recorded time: 3:54
